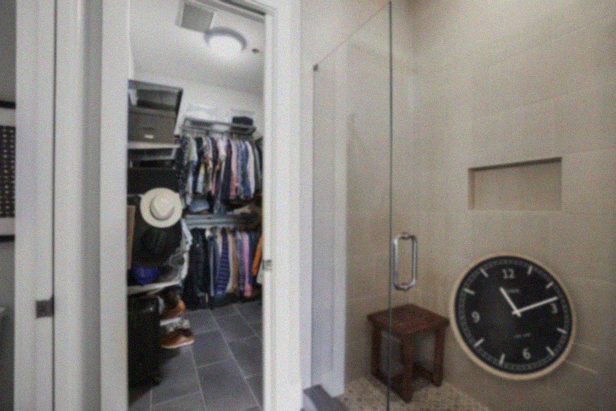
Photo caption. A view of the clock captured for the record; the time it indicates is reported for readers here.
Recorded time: 11:13
